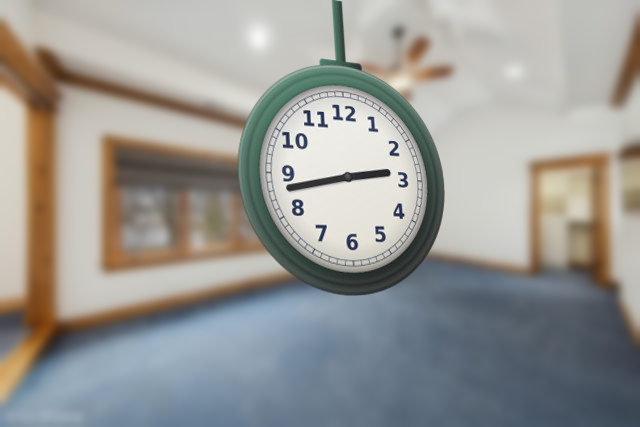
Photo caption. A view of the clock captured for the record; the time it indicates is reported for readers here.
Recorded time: 2:43
